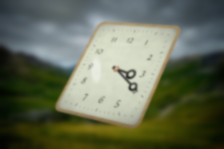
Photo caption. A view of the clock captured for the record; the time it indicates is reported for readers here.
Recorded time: 3:20
